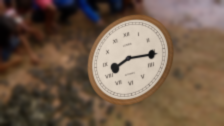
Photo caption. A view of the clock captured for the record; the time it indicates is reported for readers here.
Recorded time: 8:16
